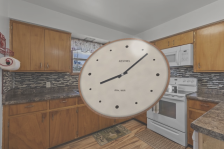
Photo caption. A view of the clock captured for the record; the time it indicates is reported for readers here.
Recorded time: 8:07
